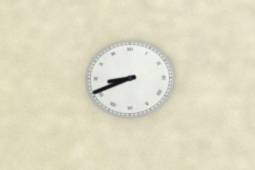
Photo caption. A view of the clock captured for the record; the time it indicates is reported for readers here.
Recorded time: 8:41
